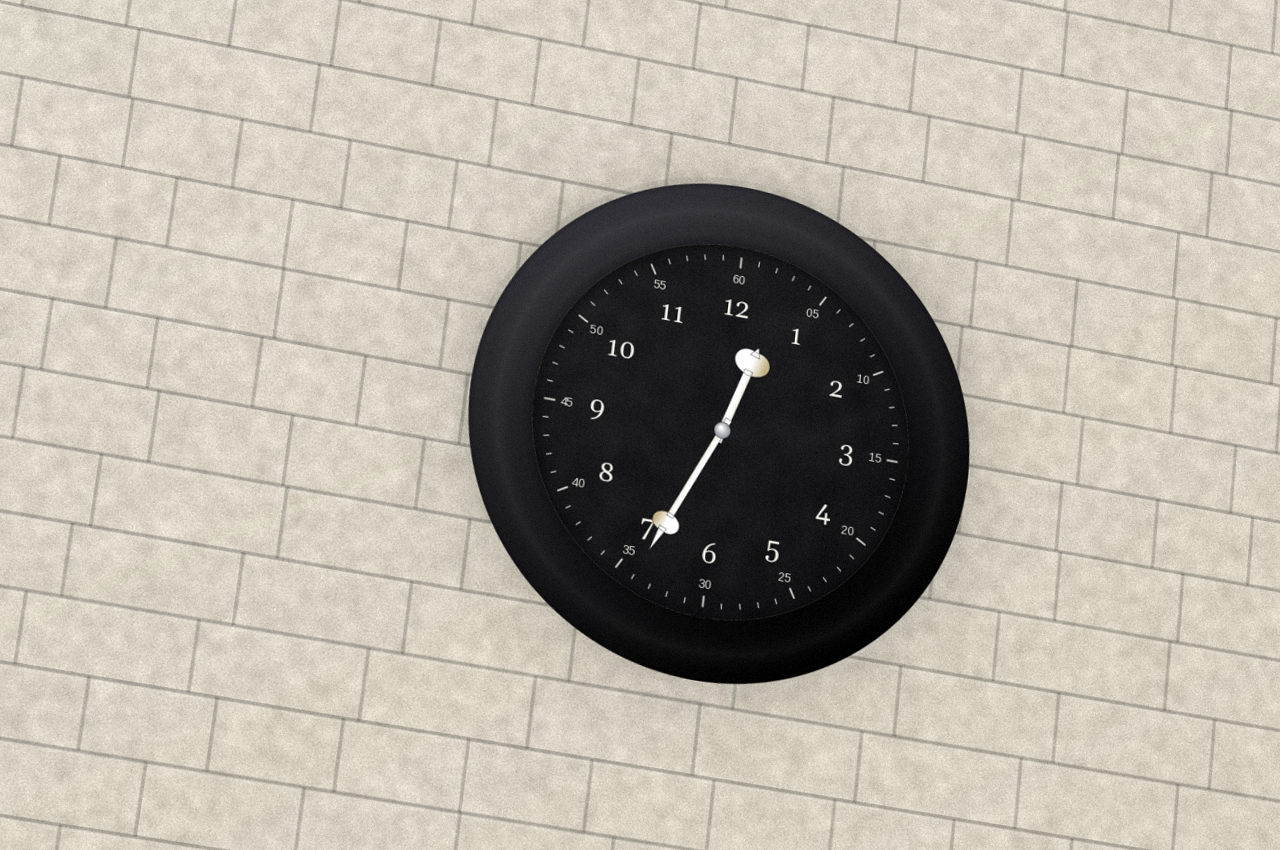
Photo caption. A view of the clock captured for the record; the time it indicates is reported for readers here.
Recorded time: 12:34
